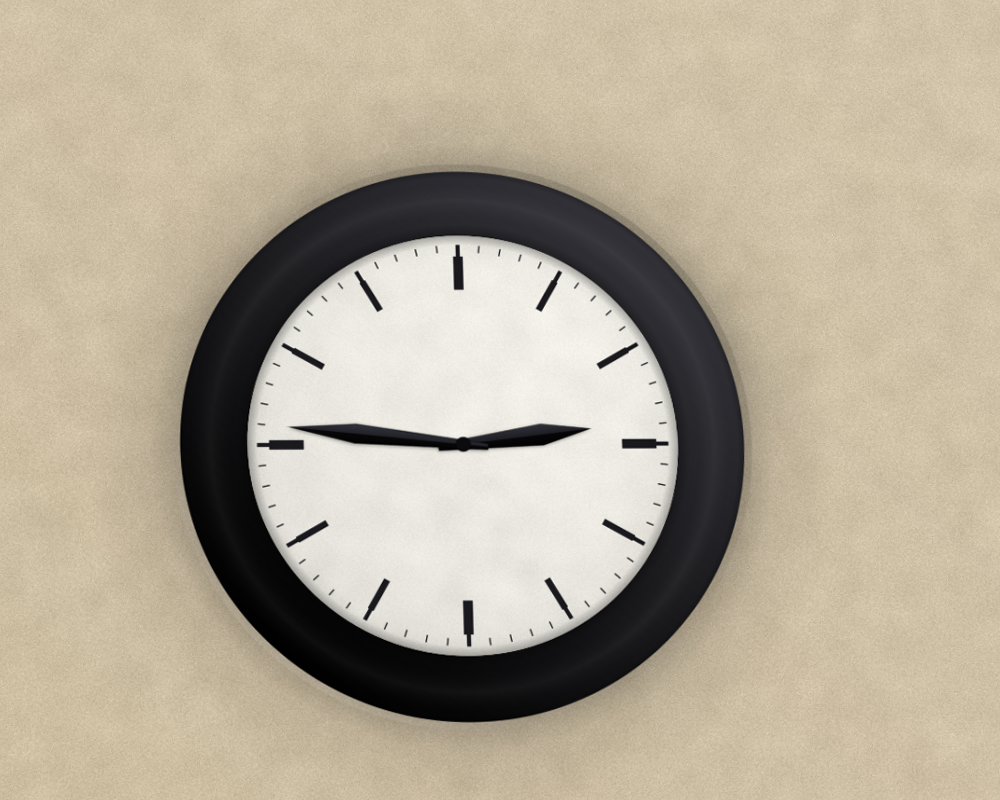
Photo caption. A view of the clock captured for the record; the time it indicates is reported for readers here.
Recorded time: 2:46
